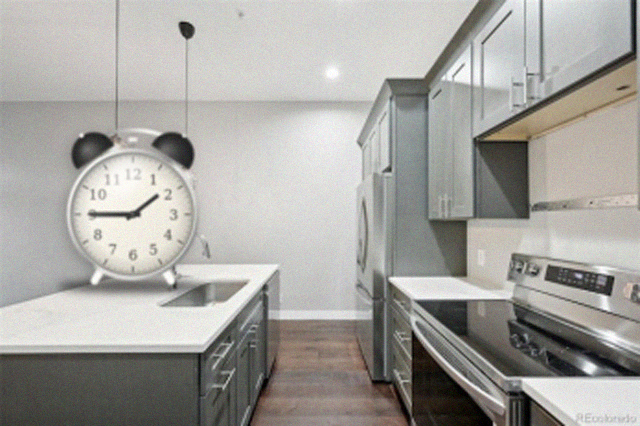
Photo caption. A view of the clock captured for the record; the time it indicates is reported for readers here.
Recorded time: 1:45
